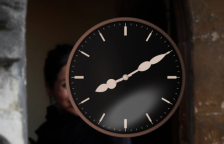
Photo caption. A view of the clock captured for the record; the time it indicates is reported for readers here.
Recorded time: 8:10
